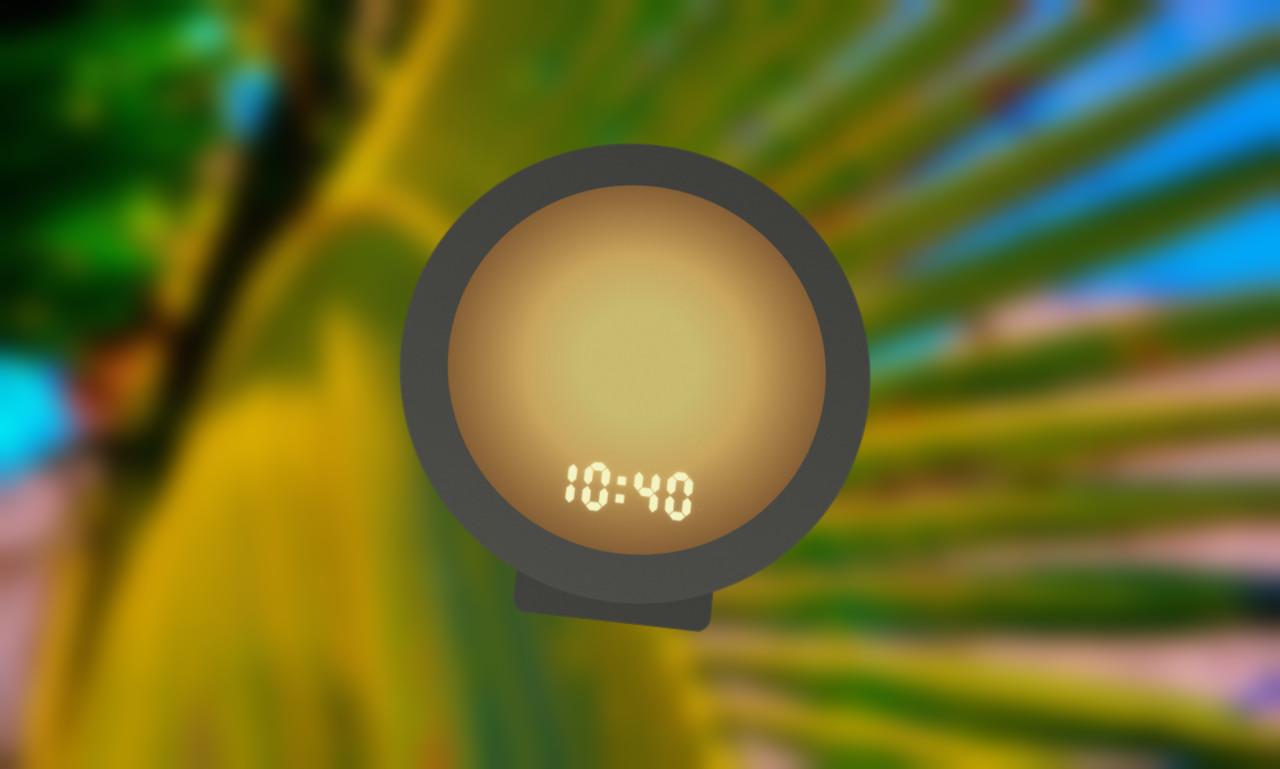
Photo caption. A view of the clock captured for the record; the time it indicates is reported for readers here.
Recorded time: 10:40
